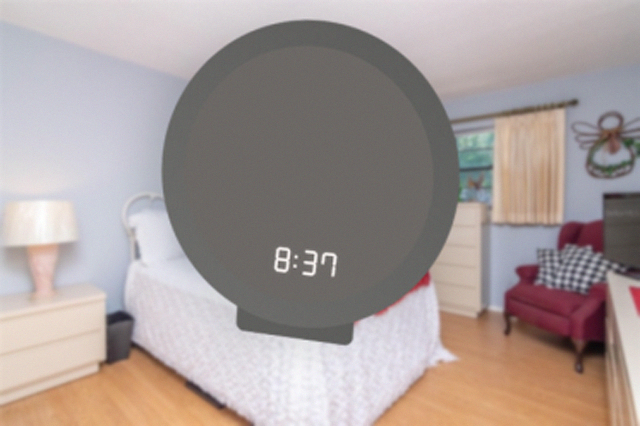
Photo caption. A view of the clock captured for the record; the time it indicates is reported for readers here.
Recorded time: 8:37
